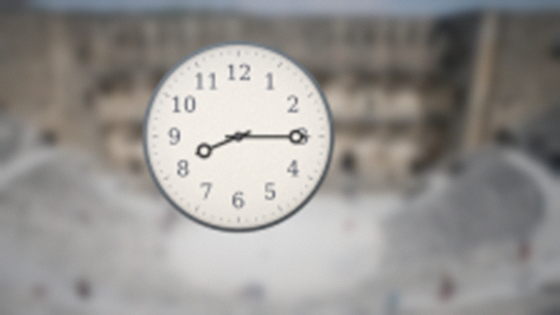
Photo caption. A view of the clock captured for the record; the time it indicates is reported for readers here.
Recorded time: 8:15
